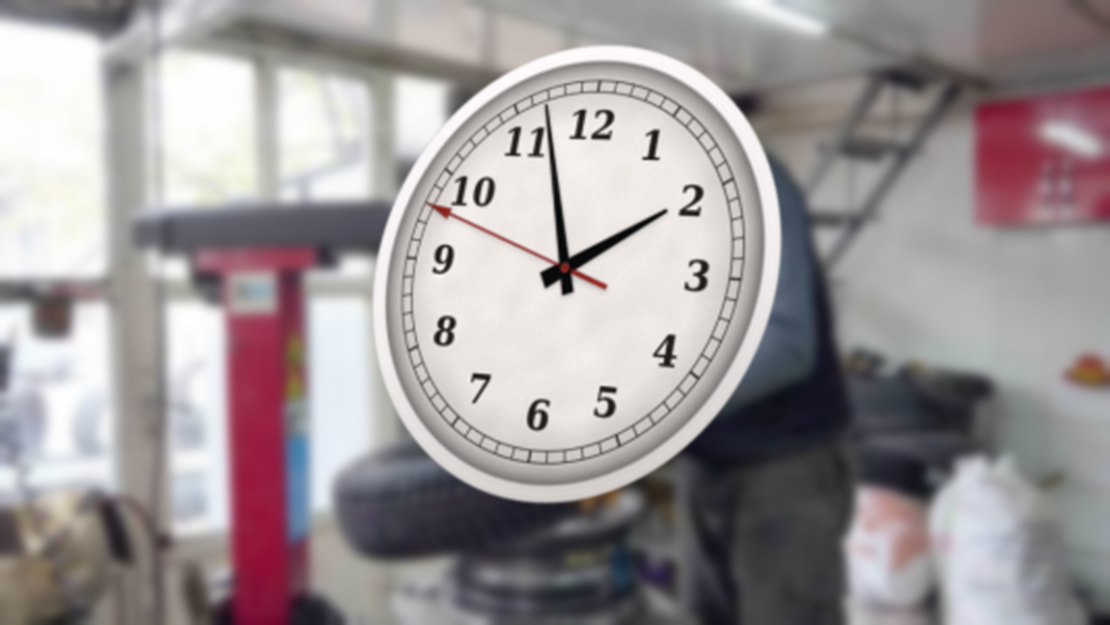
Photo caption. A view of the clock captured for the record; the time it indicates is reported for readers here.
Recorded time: 1:56:48
